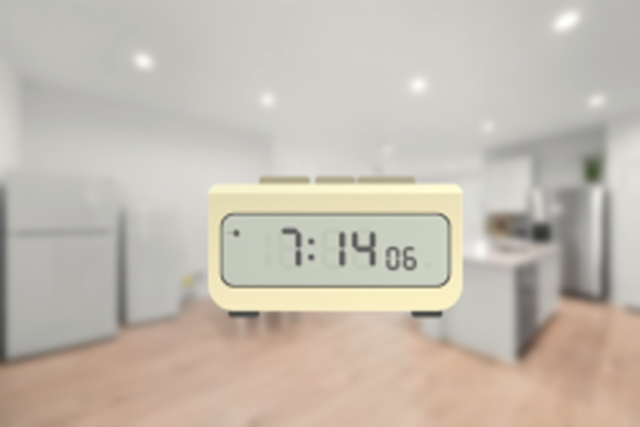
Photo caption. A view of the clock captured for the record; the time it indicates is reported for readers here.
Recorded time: 7:14:06
